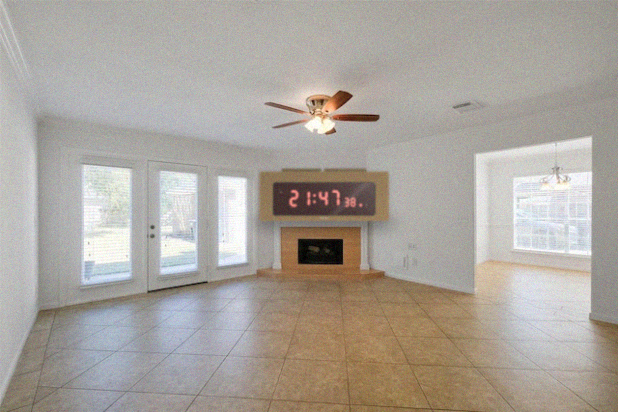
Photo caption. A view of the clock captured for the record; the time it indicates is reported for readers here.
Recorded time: 21:47:38
